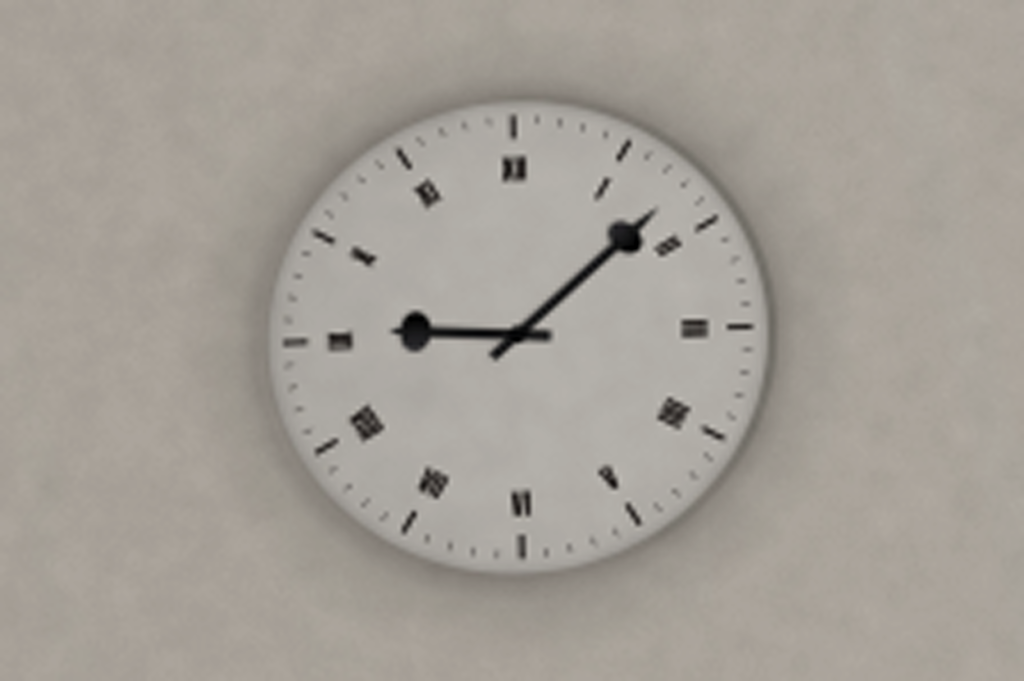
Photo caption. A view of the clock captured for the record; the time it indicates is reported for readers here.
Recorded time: 9:08
